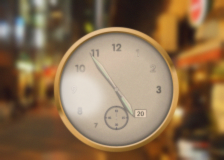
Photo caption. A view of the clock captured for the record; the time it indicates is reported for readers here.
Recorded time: 4:54
